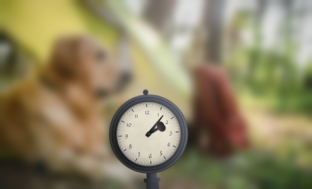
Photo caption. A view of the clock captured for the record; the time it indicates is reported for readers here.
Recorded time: 2:07
